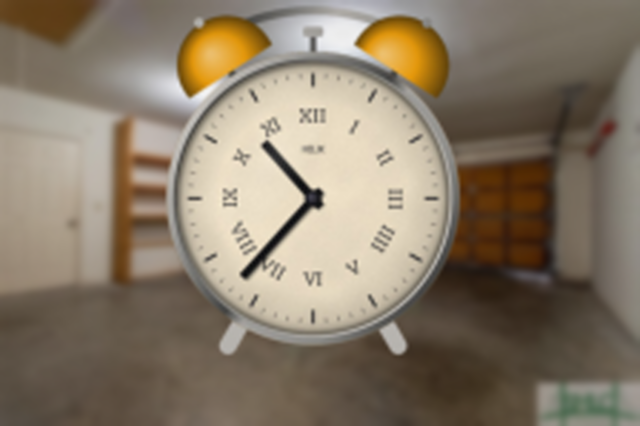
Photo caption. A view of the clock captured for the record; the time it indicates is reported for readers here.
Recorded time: 10:37
